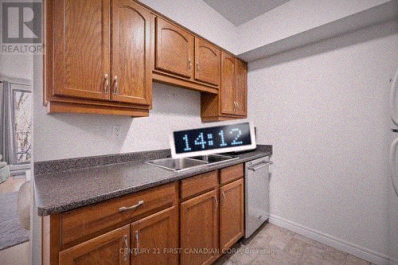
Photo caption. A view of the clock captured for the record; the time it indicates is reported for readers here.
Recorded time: 14:12
